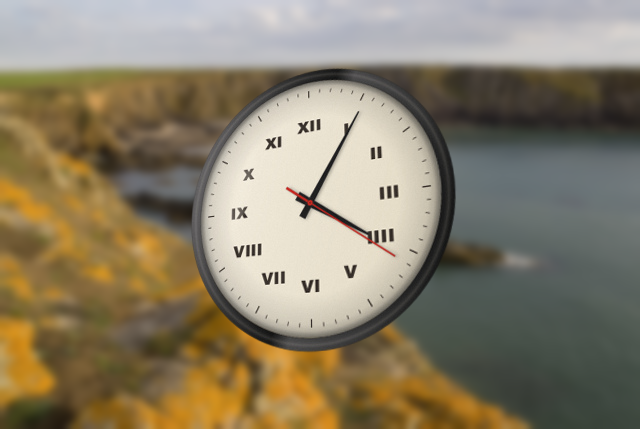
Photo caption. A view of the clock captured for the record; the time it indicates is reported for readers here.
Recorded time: 4:05:21
